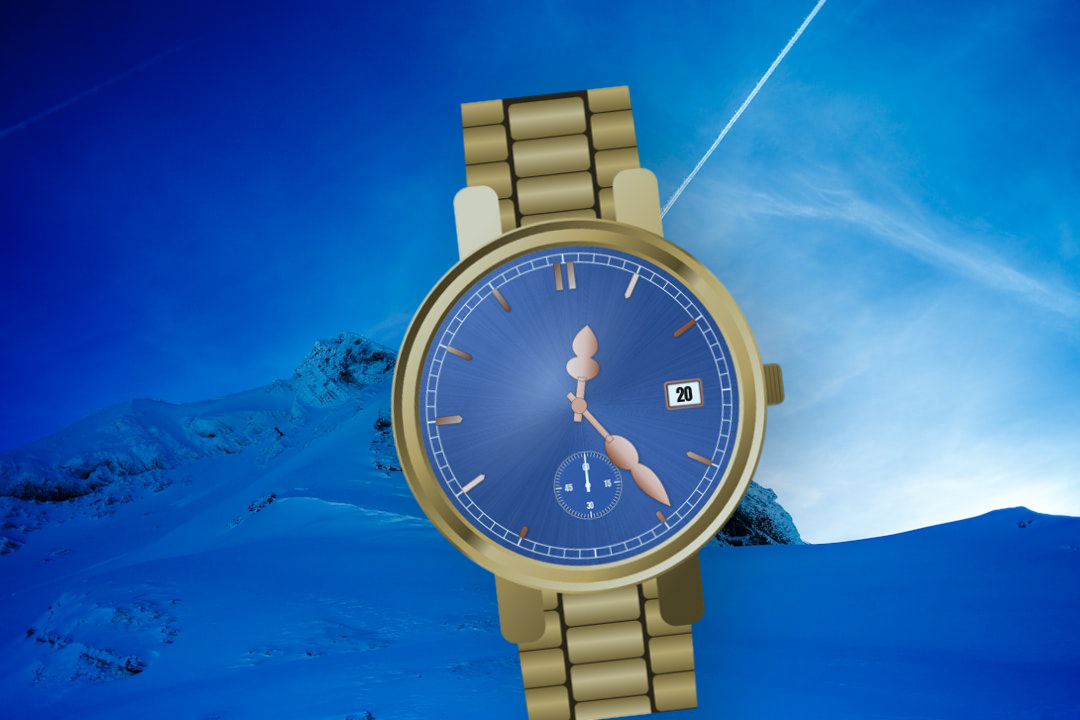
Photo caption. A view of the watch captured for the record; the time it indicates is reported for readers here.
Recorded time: 12:24:00
